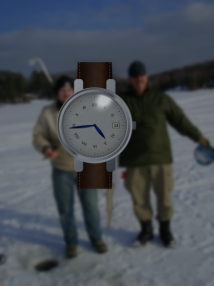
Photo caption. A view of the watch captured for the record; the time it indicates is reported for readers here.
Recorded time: 4:44
